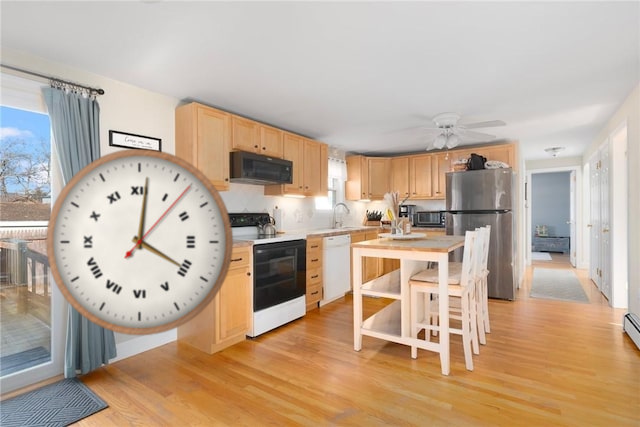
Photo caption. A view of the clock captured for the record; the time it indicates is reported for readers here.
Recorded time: 4:01:07
